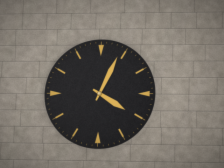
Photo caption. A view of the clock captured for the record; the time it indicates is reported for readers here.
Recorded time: 4:04
